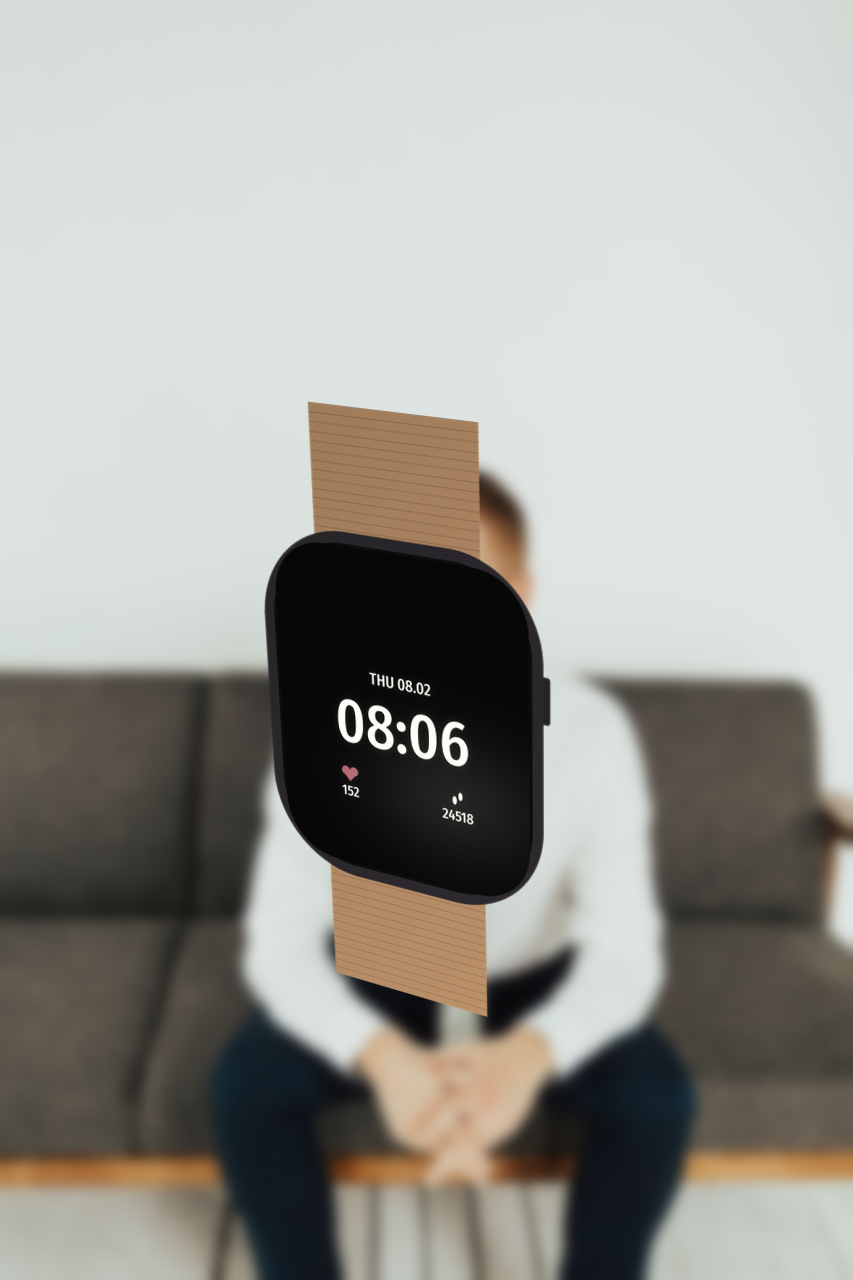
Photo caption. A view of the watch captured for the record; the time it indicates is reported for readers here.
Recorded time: 8:06
